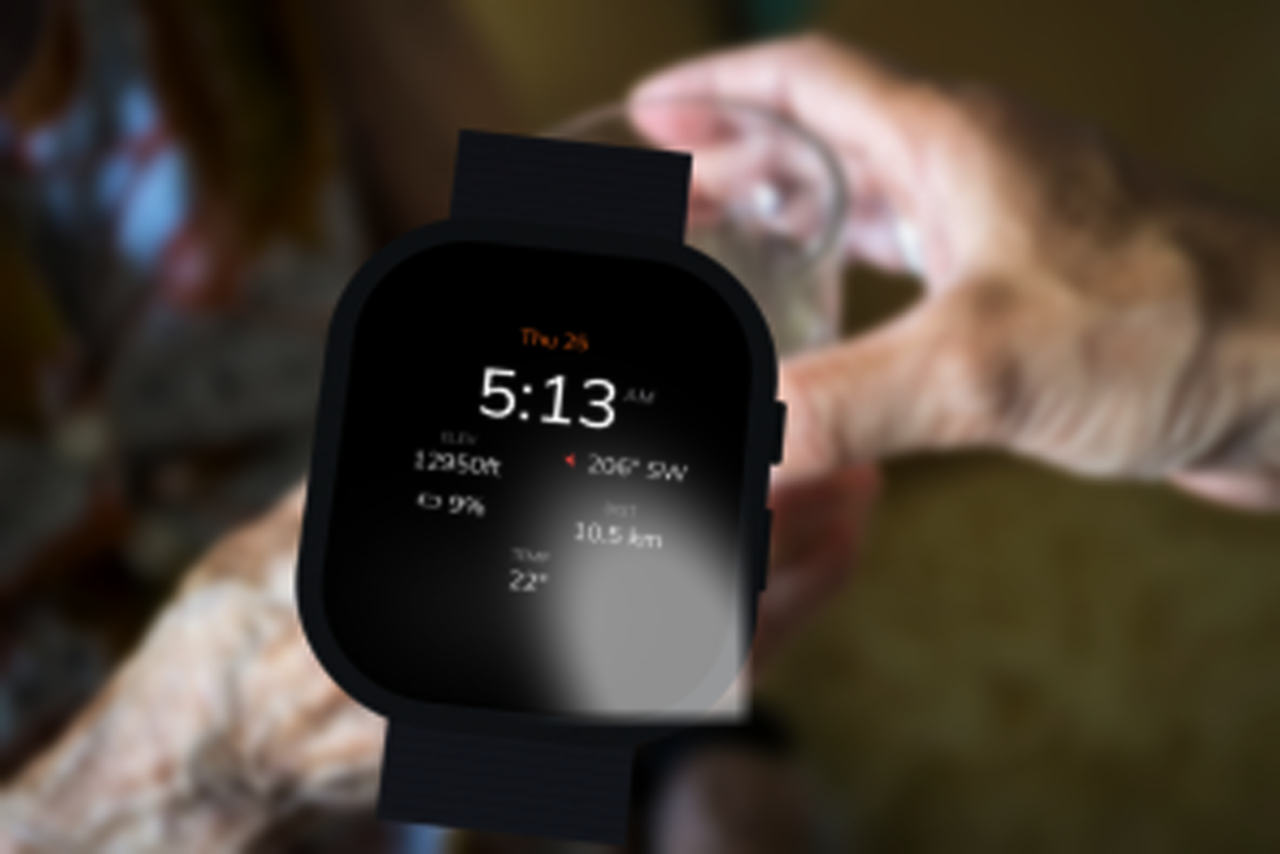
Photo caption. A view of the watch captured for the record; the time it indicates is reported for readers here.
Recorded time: 5:13
